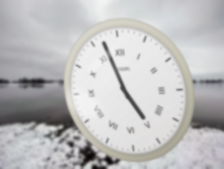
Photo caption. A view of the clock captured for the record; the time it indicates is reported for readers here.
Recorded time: 4:57
